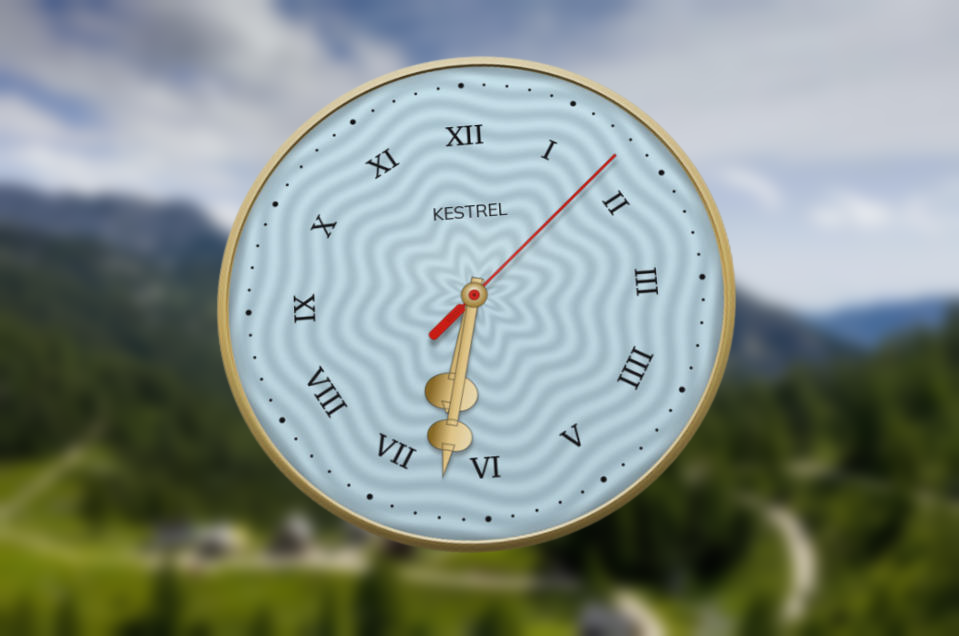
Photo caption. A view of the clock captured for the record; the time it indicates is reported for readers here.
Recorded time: 6:32:08
